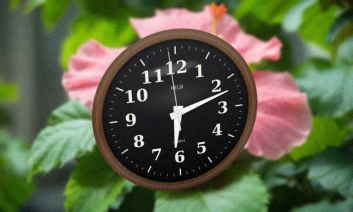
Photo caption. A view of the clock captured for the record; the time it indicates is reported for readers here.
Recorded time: 6:11:59
